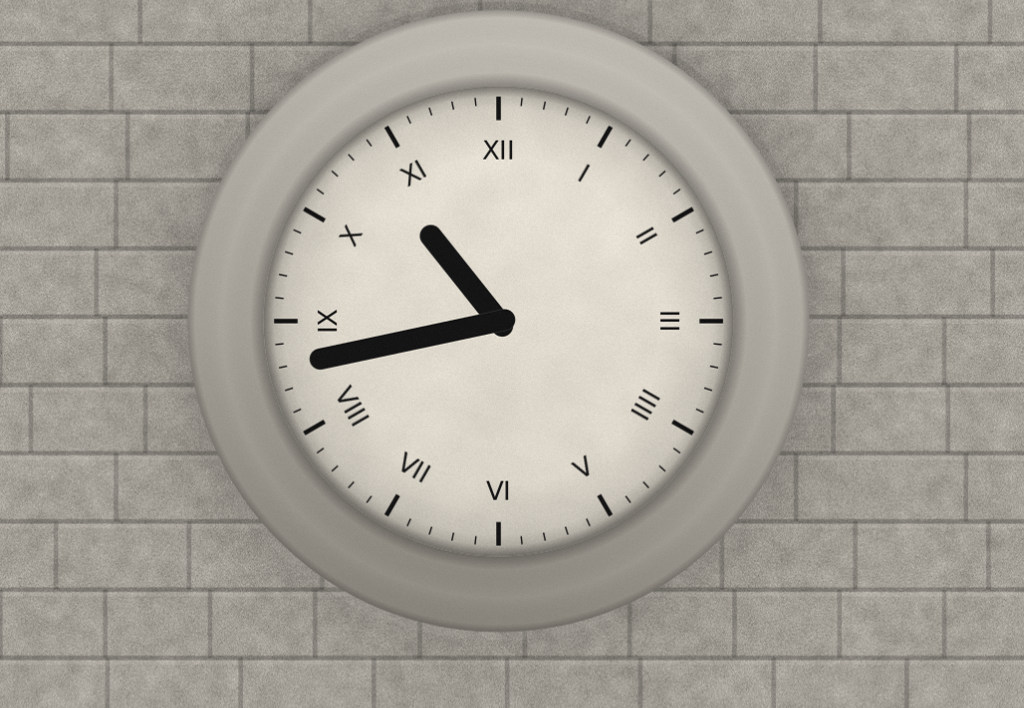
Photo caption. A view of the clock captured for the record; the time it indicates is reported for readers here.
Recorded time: 10:43
